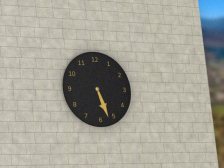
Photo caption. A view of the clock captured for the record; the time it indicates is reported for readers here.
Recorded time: 5:27
